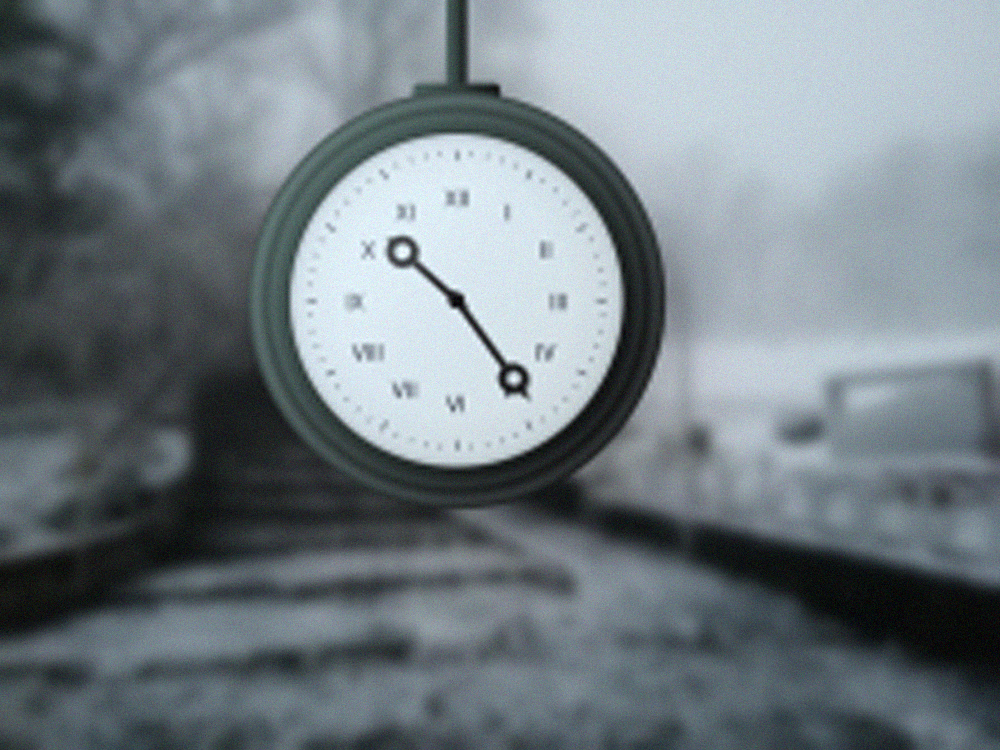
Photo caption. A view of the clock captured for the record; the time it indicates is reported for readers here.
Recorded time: 10:24
